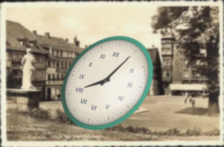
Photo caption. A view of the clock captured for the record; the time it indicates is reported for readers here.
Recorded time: 8:05
